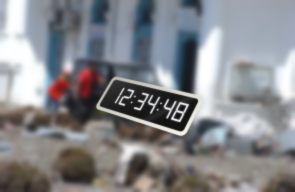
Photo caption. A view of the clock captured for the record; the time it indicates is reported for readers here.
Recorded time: 12:34:48
